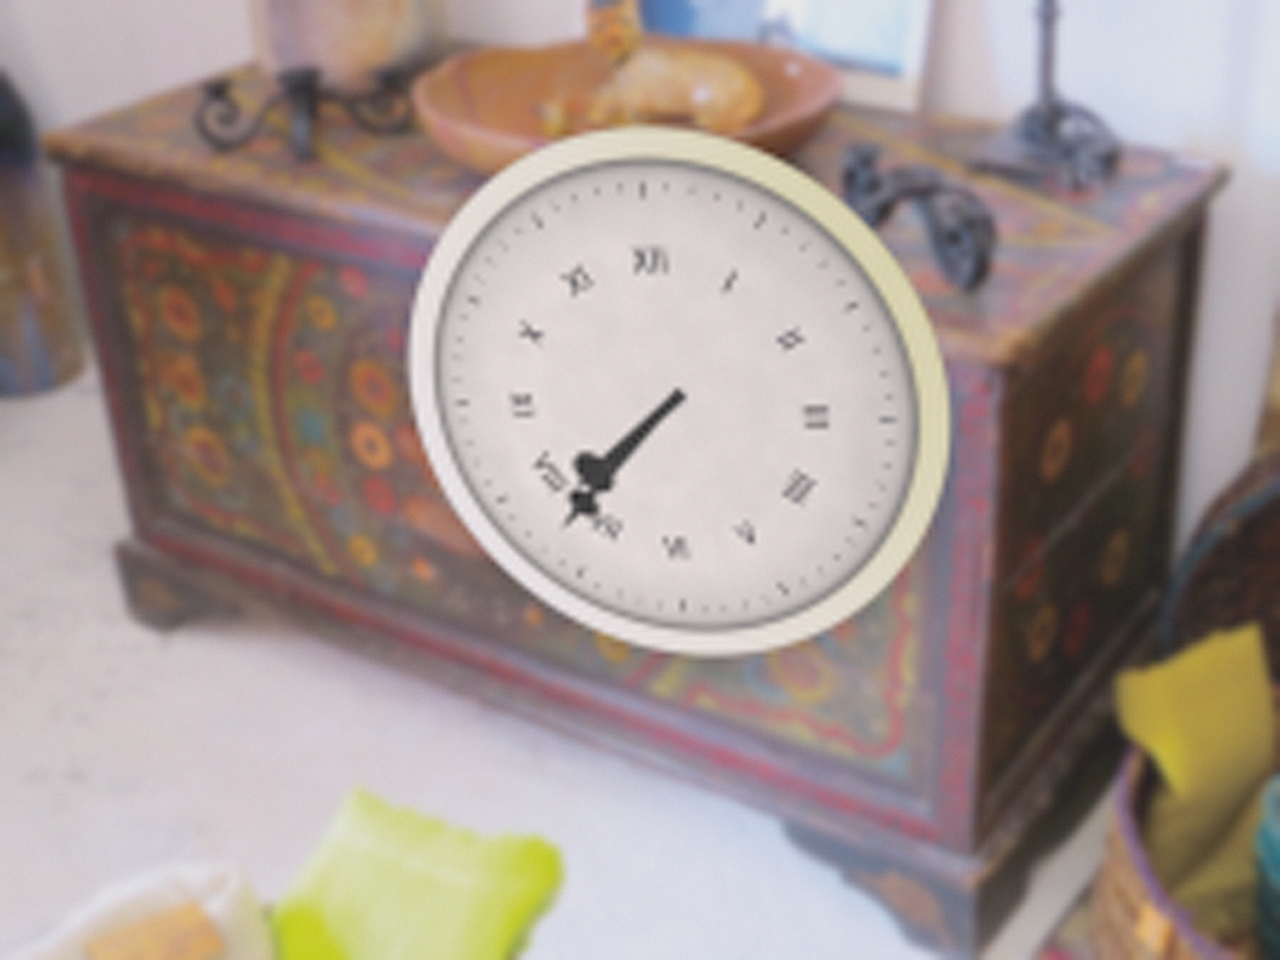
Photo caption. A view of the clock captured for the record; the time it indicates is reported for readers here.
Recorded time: 7:37
